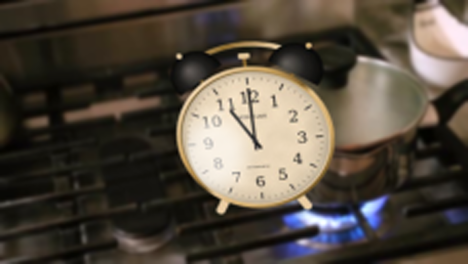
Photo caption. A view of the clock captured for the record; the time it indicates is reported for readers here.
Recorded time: 11:00
